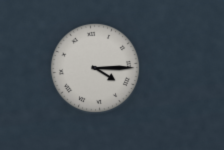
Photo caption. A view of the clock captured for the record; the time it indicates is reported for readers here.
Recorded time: 4:16
